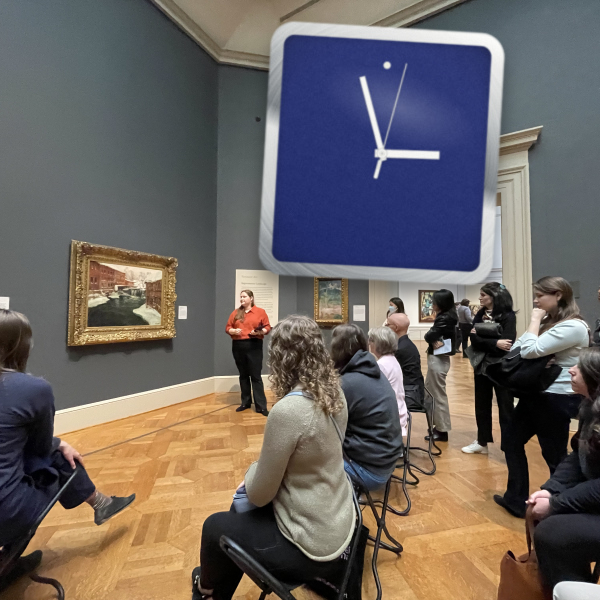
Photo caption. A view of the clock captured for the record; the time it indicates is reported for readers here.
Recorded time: 2:57:02
